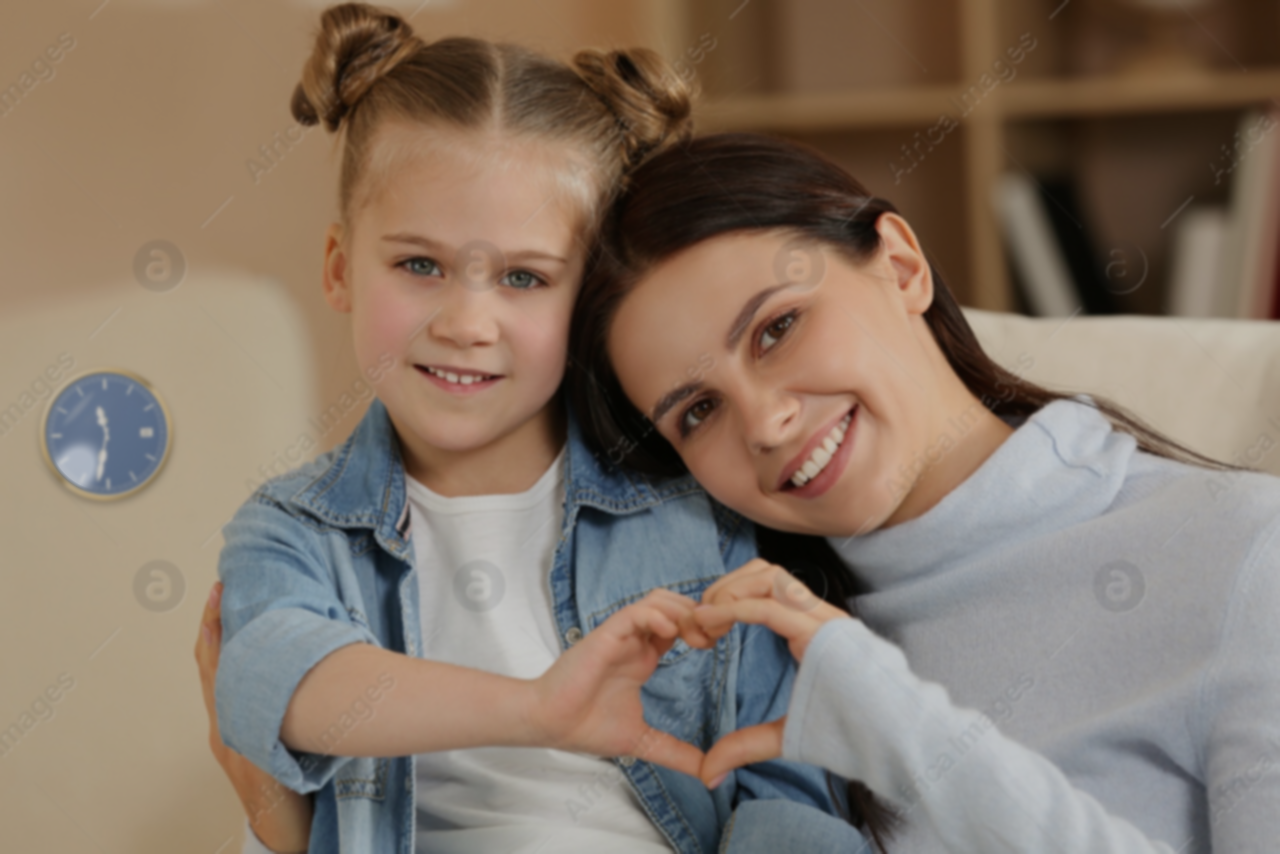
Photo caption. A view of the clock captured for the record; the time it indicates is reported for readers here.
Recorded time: 11:32
